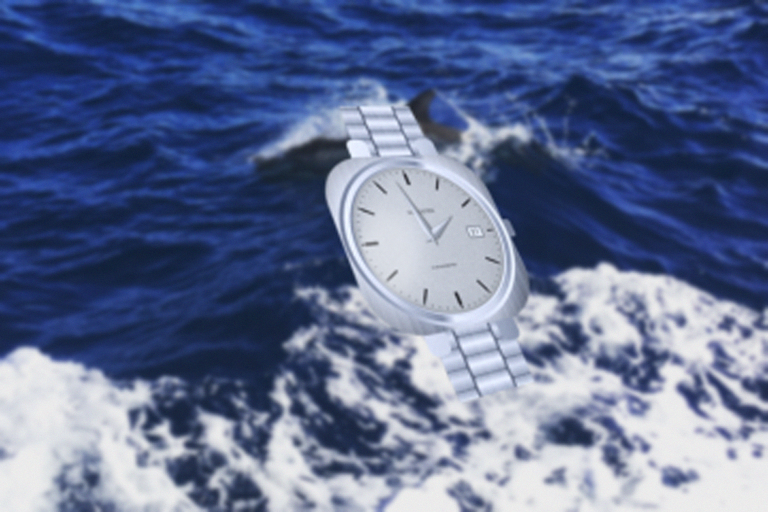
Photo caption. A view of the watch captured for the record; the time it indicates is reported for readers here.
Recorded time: 1:58
